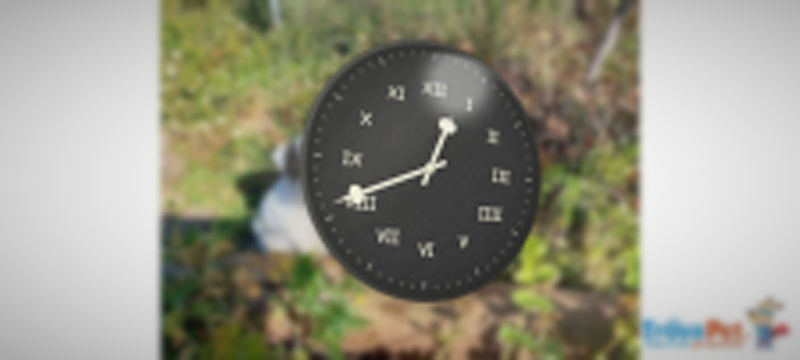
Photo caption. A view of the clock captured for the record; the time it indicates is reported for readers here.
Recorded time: 12:41
